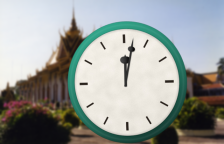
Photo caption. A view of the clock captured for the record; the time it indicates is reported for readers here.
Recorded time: 12:02
